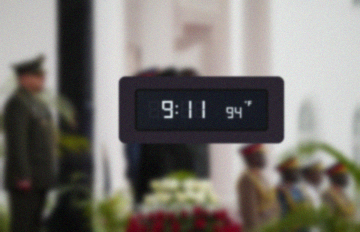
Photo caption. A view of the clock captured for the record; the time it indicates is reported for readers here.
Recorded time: 9:11
